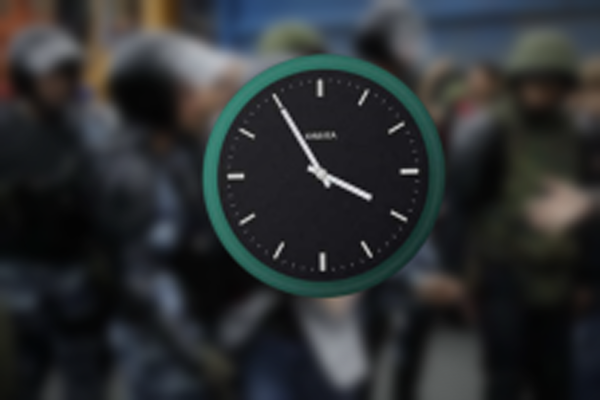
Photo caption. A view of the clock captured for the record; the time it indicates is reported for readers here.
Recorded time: 3:55
